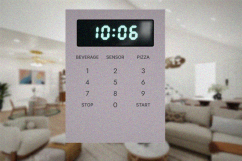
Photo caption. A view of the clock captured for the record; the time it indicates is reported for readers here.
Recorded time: 10:06
